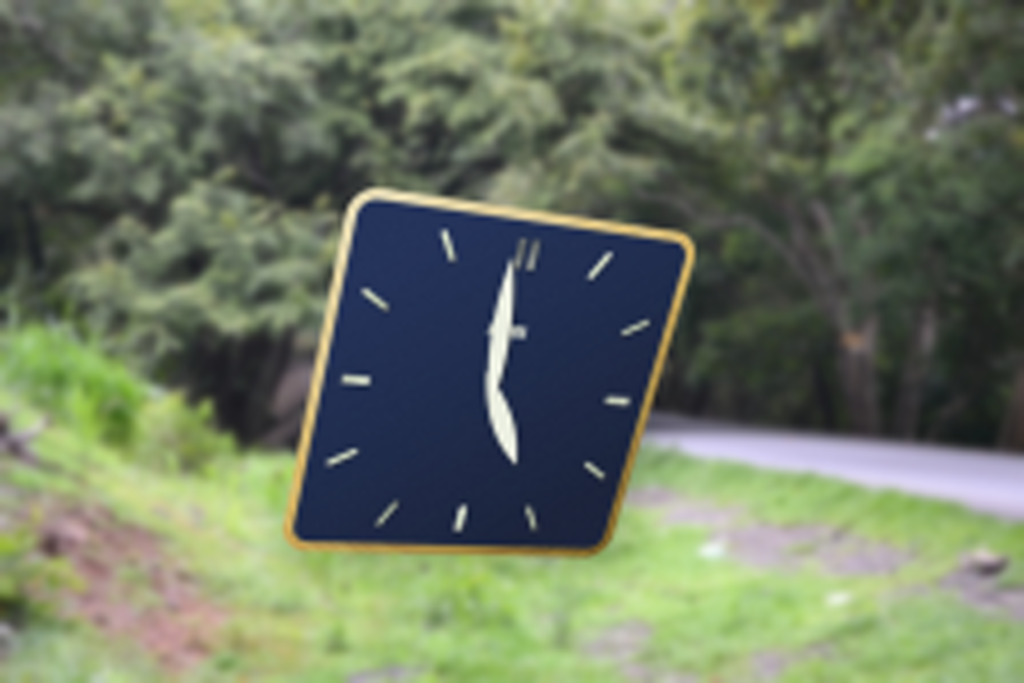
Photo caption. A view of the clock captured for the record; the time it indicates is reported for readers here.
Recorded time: 4:59
